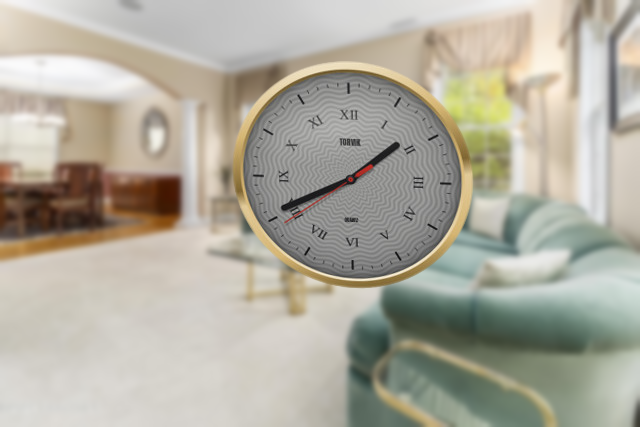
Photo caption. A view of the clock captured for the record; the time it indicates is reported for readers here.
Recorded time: 1:40:39
